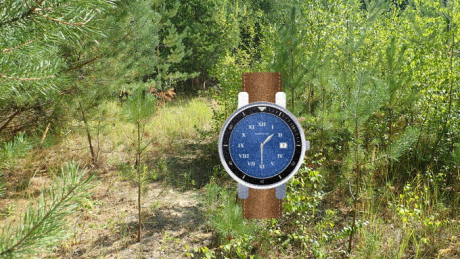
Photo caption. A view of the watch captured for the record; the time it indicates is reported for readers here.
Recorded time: 1:30
